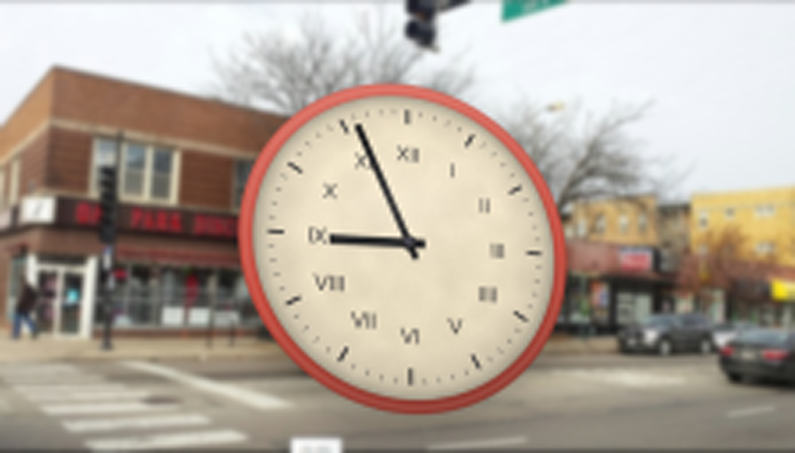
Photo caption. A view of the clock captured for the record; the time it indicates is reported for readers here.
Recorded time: 8:56
